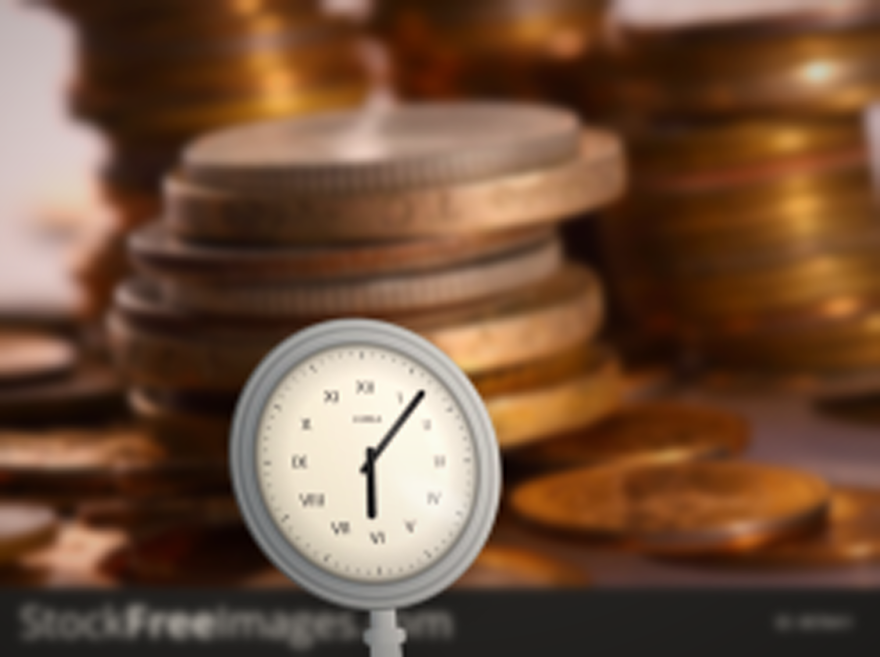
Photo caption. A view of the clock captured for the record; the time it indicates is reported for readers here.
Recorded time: 6:07
